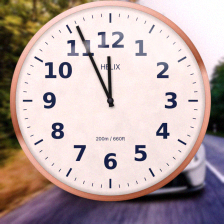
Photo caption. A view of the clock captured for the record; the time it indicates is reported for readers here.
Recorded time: 11:56
